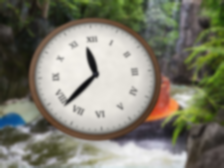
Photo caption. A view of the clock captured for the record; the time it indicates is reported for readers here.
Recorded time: 11:38
